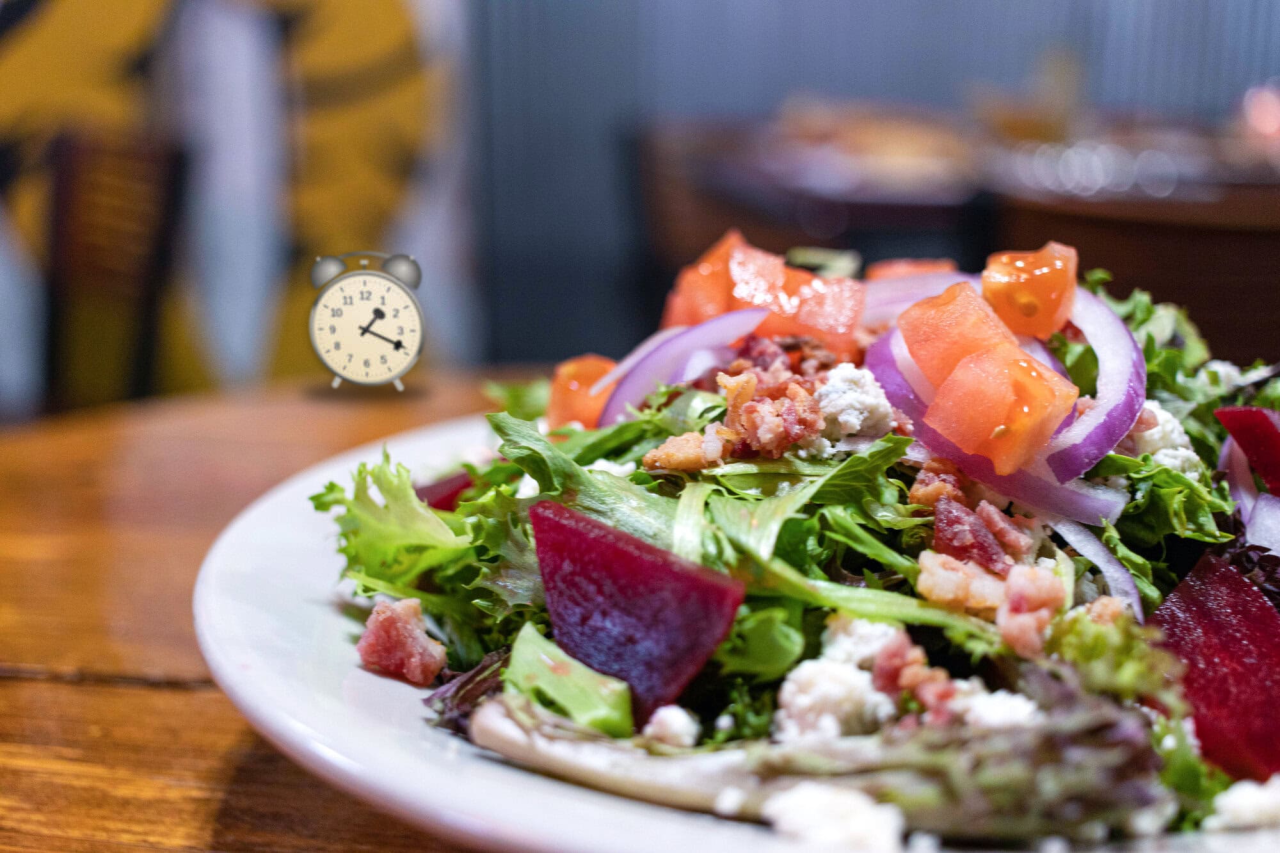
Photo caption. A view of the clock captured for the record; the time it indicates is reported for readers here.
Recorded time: 1:19
